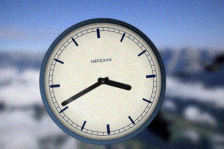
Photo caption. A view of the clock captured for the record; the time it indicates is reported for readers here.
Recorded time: 3:41
